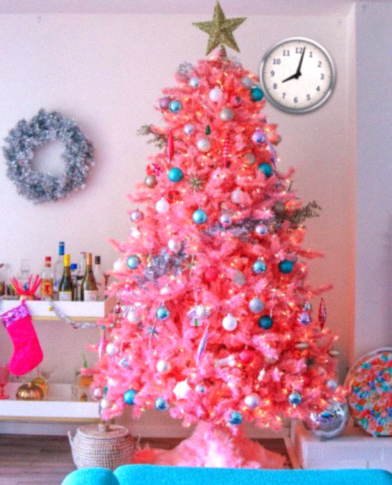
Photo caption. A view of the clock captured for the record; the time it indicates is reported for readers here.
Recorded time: 8:02
